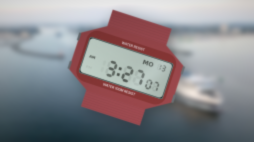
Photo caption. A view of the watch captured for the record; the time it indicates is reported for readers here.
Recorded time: 3:27:07
